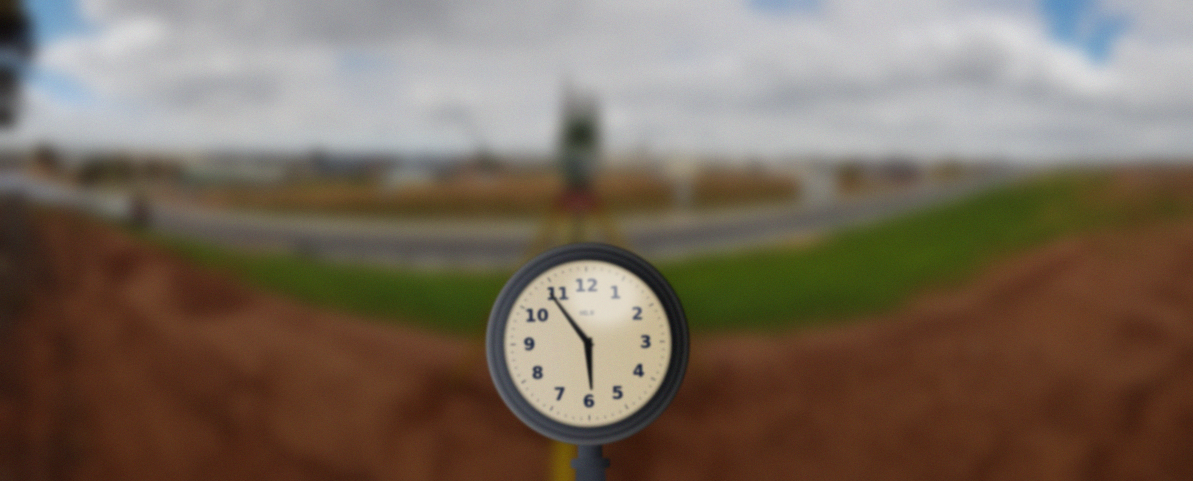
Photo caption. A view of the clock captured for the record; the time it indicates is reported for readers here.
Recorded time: 5:54
